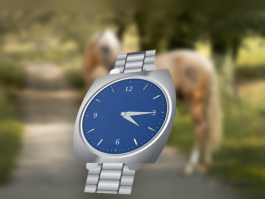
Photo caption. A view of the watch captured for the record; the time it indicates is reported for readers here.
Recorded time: 4:15
